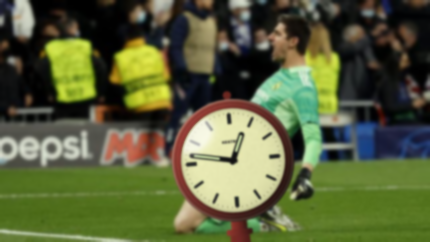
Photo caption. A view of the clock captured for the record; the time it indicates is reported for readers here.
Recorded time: 12:47
